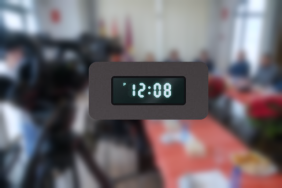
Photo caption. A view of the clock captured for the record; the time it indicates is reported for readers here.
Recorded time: 12:08
